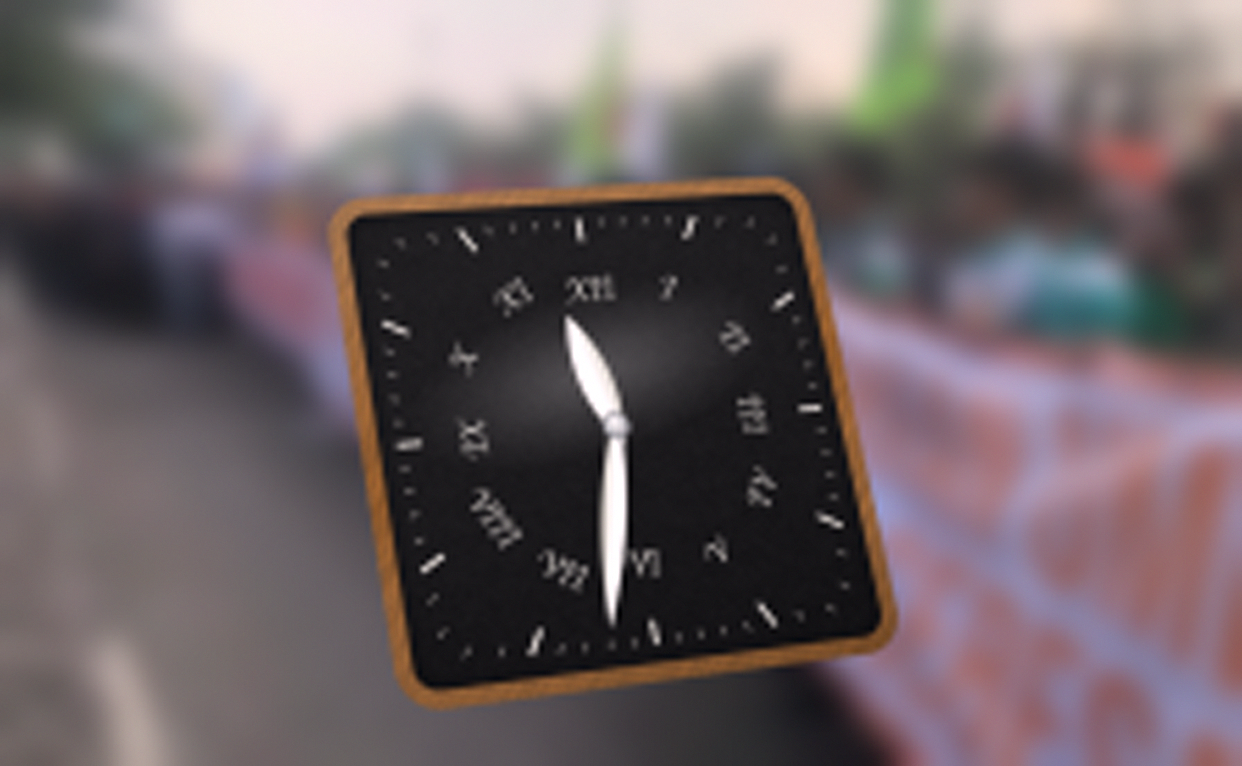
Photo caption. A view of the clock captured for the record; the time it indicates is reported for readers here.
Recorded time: 11:32
